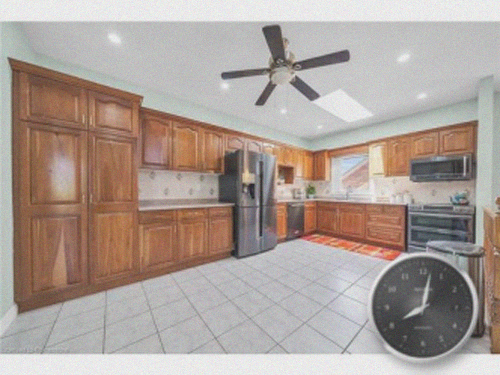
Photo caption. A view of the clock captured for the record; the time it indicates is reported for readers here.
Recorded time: 8:02
